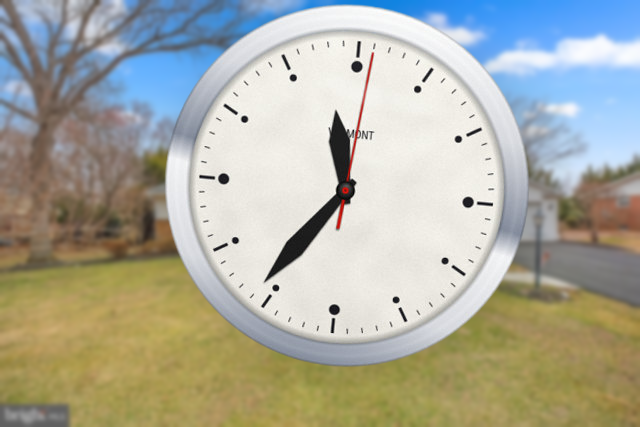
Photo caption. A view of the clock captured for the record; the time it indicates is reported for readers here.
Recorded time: 11:36:01
